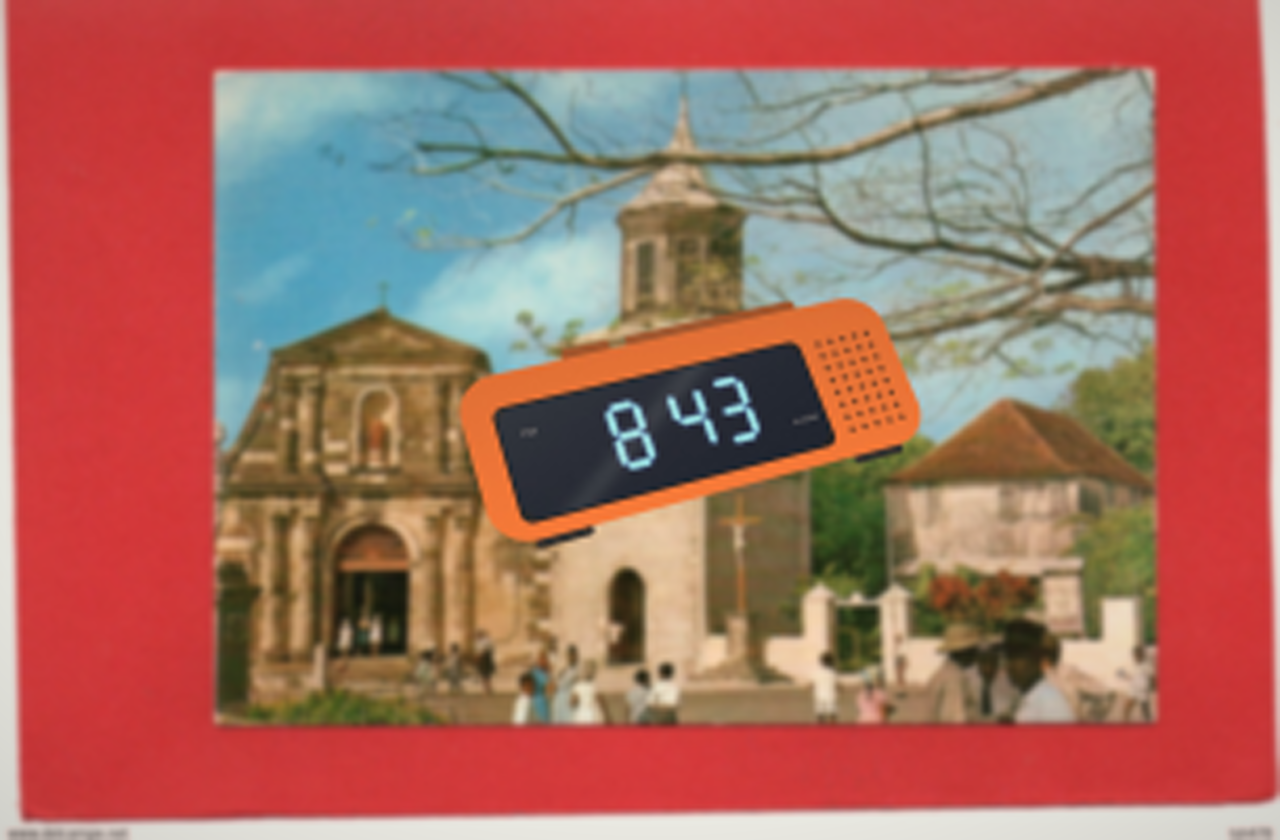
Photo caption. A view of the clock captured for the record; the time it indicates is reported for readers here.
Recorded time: 8:43
